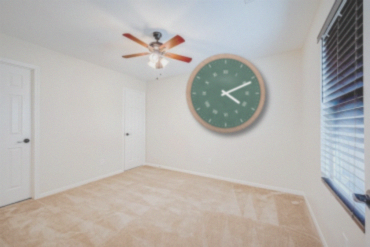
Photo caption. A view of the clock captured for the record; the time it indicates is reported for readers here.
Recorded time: 4:11
